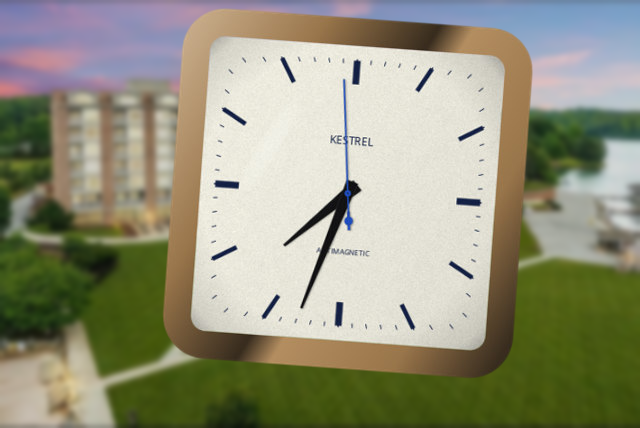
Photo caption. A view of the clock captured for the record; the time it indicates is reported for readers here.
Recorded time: 7:32:59
